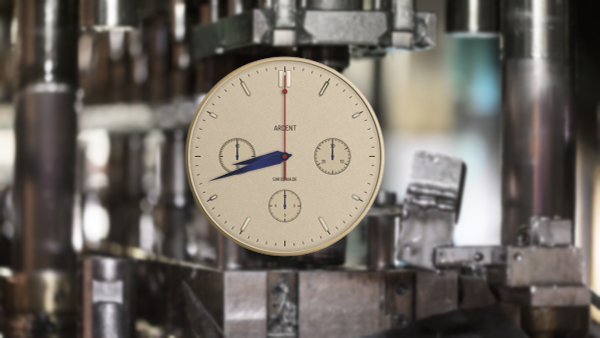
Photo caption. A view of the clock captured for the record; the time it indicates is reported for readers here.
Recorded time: 8:42
